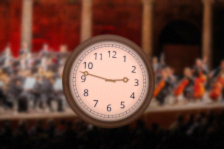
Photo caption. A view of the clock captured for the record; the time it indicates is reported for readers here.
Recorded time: 2:47
